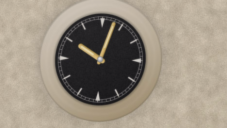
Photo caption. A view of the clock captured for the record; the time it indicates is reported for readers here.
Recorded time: 10:03
